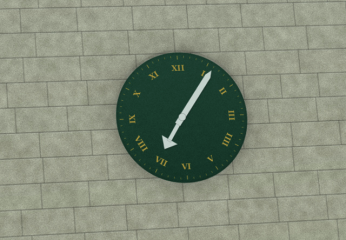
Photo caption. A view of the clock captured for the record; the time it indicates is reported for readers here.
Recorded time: 7:06
